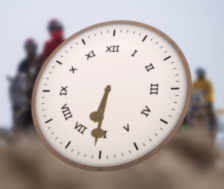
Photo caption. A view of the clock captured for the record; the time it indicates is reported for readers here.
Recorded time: 6:31
